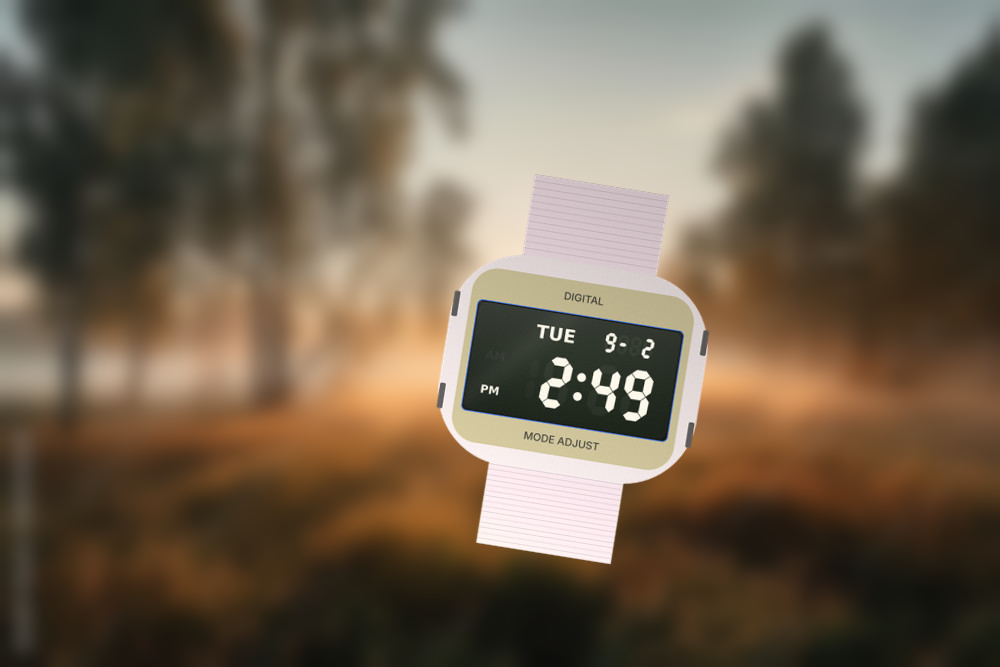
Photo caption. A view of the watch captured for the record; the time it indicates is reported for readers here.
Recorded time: 2:49
